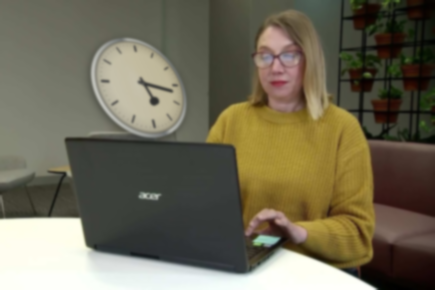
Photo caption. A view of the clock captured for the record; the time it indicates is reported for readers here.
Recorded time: 5:17
